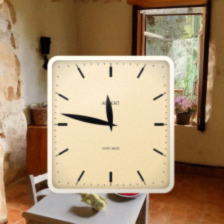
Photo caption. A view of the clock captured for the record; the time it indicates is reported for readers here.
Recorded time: 11:47
